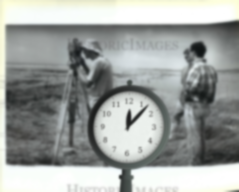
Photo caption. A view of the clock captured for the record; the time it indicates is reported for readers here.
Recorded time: 12:07
